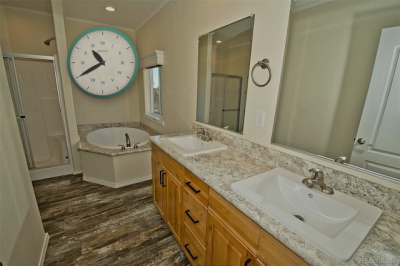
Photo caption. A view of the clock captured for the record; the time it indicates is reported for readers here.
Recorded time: 10:40
